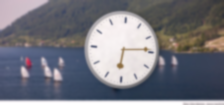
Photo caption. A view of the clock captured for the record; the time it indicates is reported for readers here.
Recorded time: 6:14
